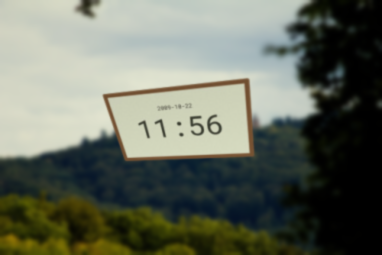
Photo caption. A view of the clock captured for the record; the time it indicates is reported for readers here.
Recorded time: 11:56
